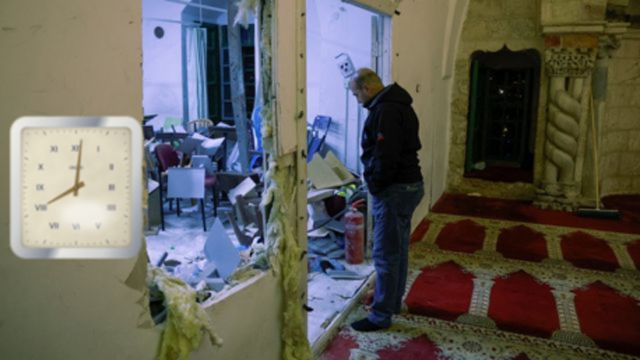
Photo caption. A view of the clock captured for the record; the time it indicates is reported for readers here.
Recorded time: 8:01
